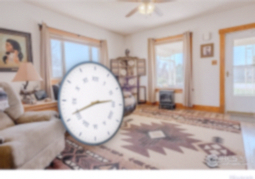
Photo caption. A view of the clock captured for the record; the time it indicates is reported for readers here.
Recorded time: 2:41
